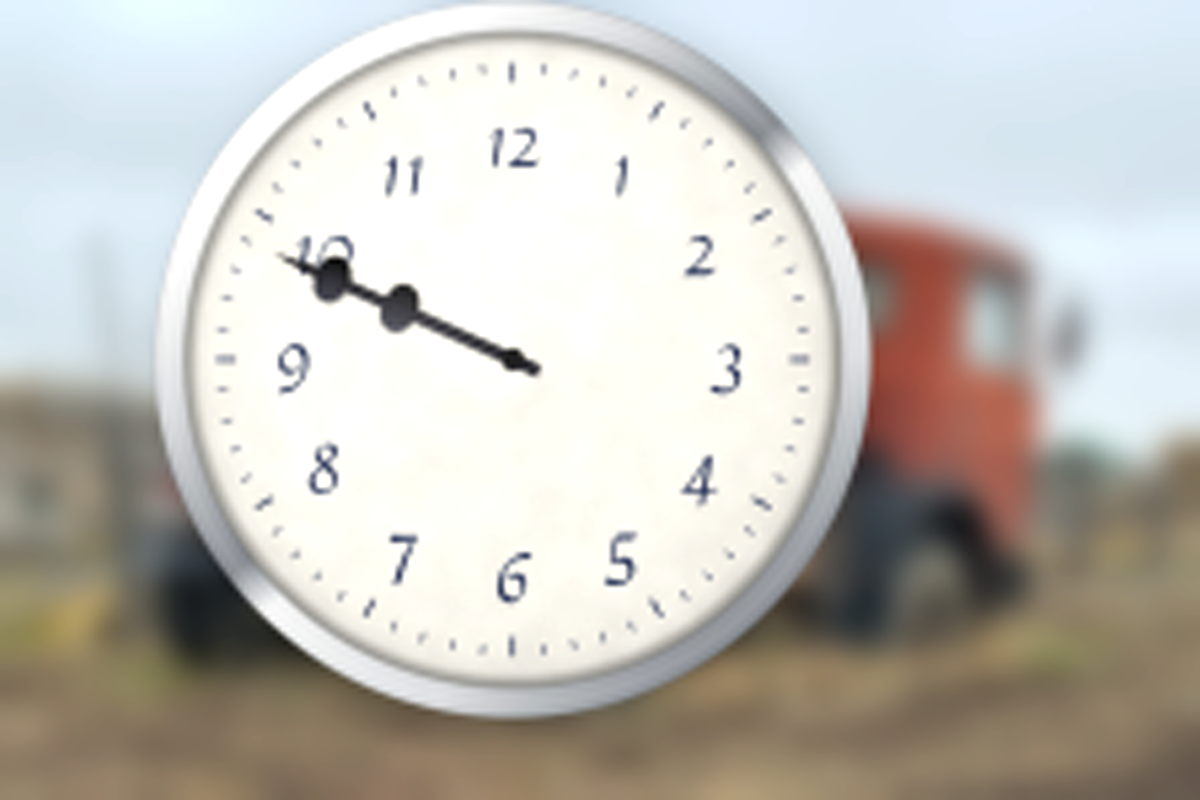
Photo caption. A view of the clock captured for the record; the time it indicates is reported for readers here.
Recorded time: 9:49
